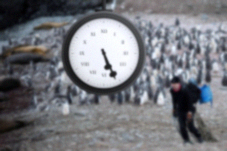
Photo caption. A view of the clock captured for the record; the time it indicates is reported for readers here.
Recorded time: 5:26
